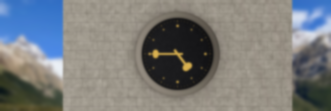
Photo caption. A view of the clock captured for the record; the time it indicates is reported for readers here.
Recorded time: 4:45
